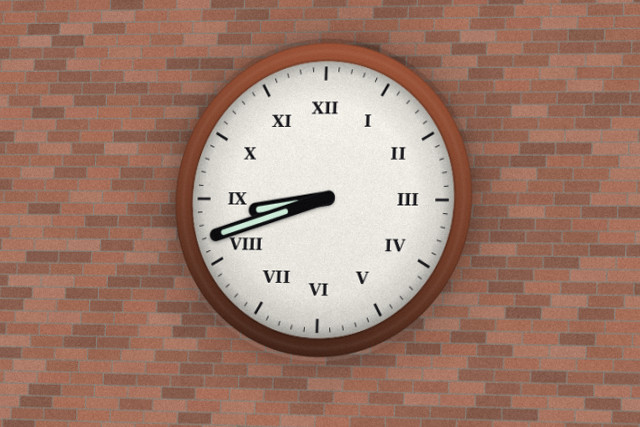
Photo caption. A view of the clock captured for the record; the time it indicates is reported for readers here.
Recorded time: 8:42
